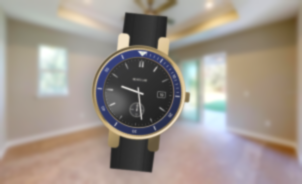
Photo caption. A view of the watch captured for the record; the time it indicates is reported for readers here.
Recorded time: 9:28
